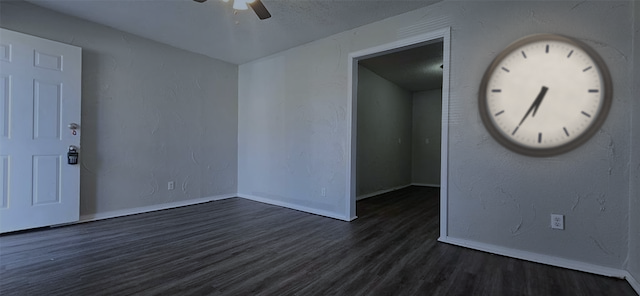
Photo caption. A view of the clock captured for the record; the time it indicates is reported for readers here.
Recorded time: 6:35
